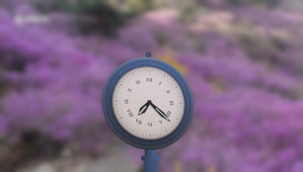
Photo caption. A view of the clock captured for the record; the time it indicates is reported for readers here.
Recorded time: 7:22
